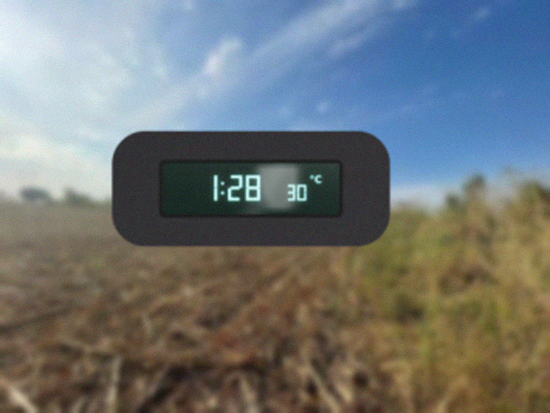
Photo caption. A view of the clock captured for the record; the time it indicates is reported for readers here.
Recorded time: 1:28
